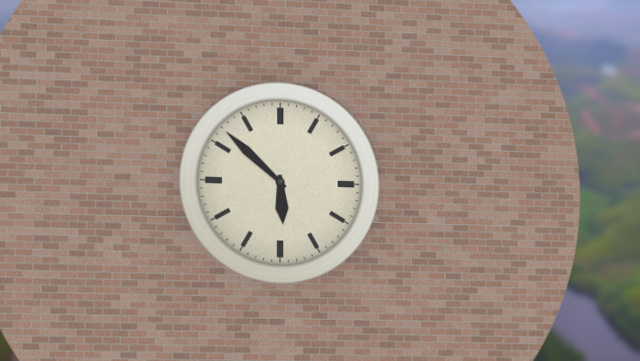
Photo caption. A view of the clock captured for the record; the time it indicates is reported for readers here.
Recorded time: 5:52
